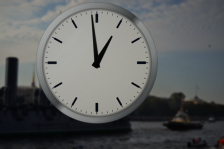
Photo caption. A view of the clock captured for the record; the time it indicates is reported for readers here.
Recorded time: 12:59
